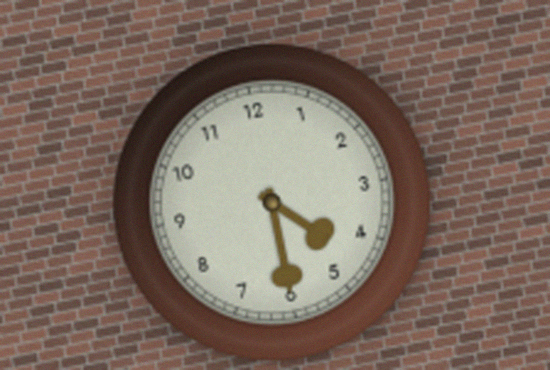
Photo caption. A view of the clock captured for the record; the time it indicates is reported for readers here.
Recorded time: 4:30
